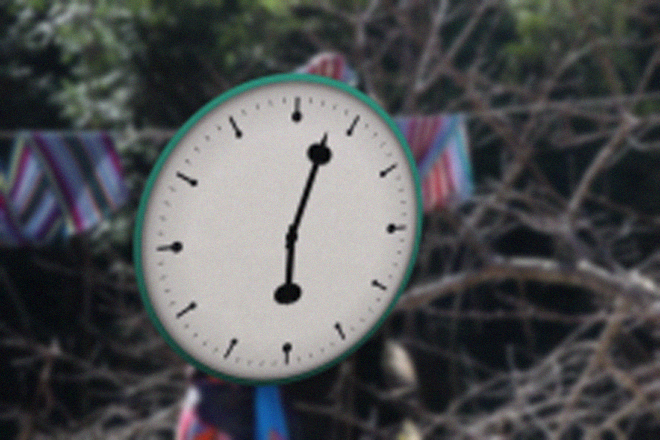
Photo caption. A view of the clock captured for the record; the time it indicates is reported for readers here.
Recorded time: 6:03
